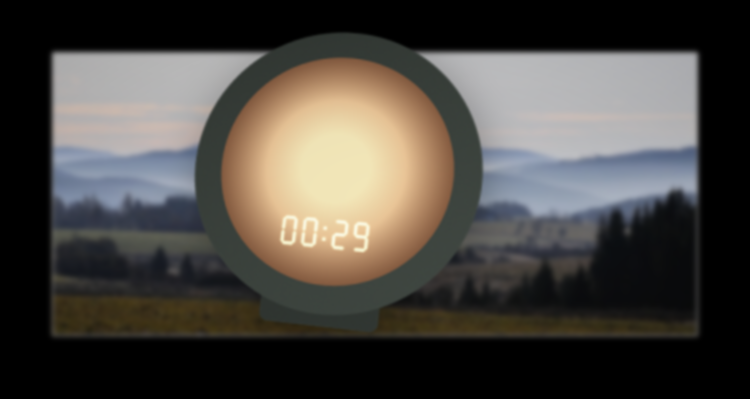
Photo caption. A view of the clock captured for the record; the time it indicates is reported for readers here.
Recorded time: 0:29
